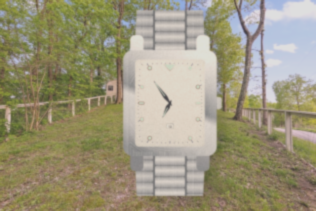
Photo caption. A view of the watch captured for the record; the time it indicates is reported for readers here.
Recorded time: 6:54
